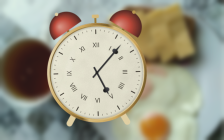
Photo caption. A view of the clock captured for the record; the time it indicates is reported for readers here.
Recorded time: 5:07
